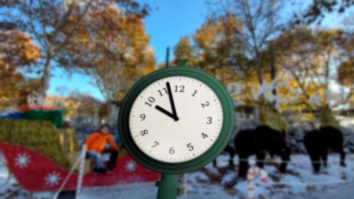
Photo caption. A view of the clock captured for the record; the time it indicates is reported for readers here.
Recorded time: 9:57
